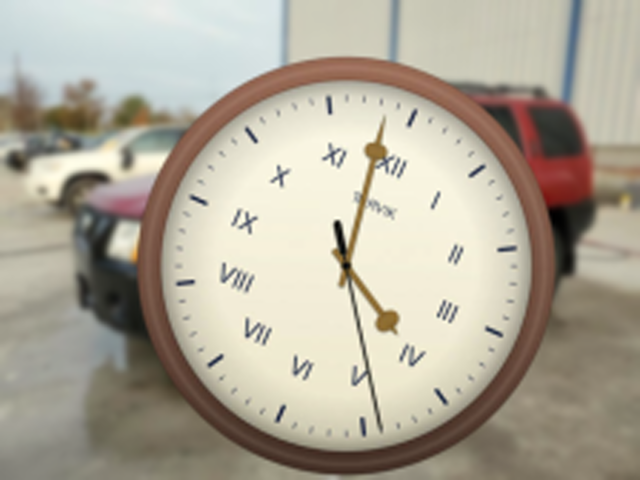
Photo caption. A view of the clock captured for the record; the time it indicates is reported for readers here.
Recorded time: 3:58:24
